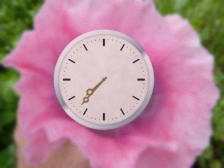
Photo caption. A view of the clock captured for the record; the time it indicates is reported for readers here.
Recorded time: 7:37
